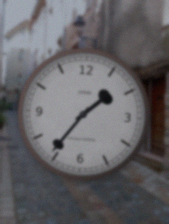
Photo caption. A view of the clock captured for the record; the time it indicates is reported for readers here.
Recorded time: 1:36
